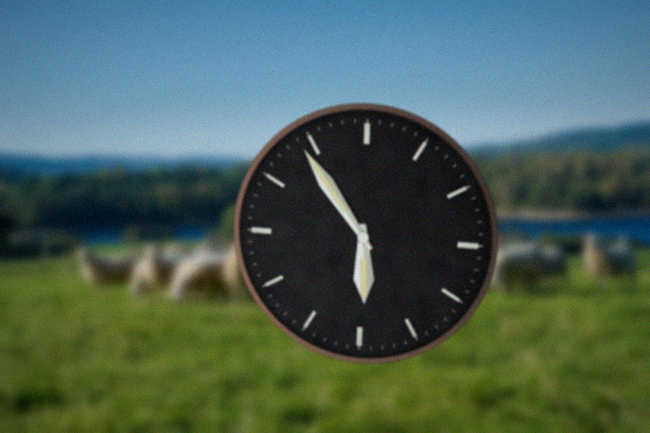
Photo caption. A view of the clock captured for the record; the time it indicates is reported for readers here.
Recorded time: 5:54
